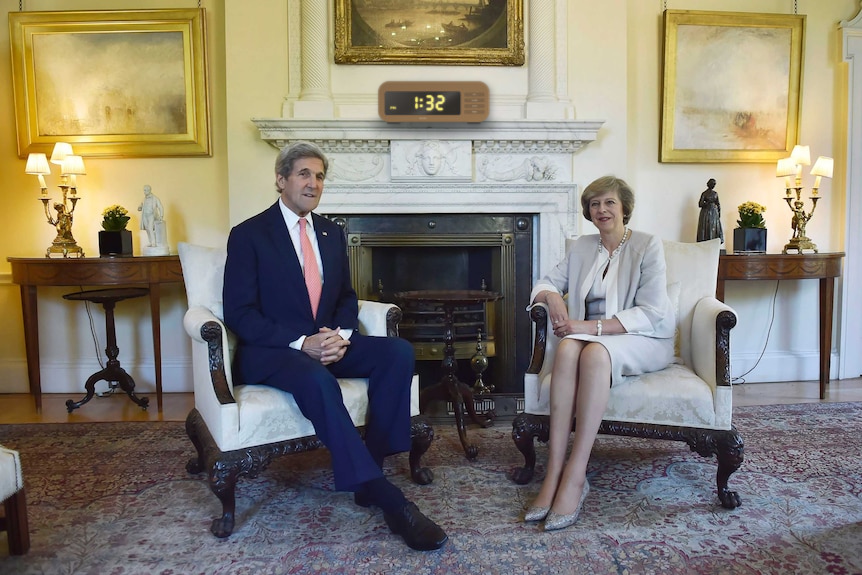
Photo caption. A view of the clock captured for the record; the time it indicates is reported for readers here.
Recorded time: 1:32
